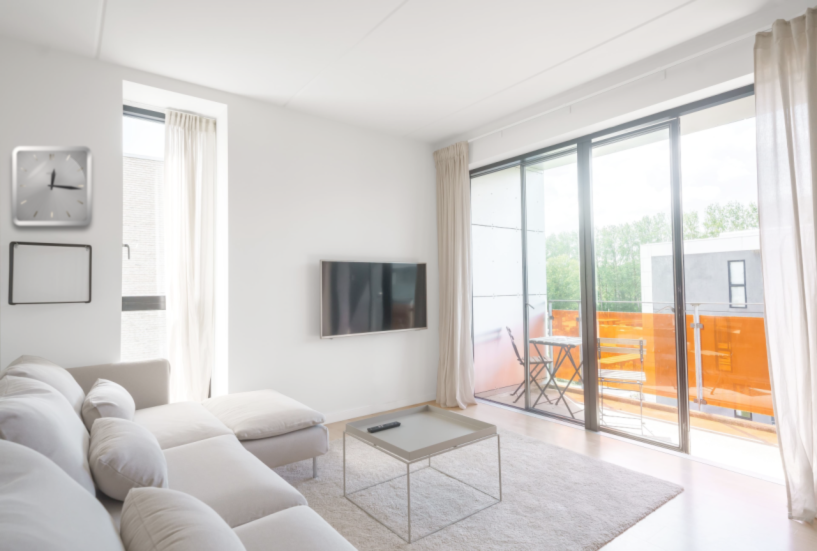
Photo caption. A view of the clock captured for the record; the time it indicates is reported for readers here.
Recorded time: 12:16
